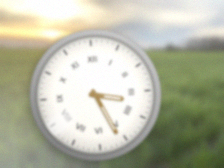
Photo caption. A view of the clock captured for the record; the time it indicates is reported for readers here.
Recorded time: 3:26
